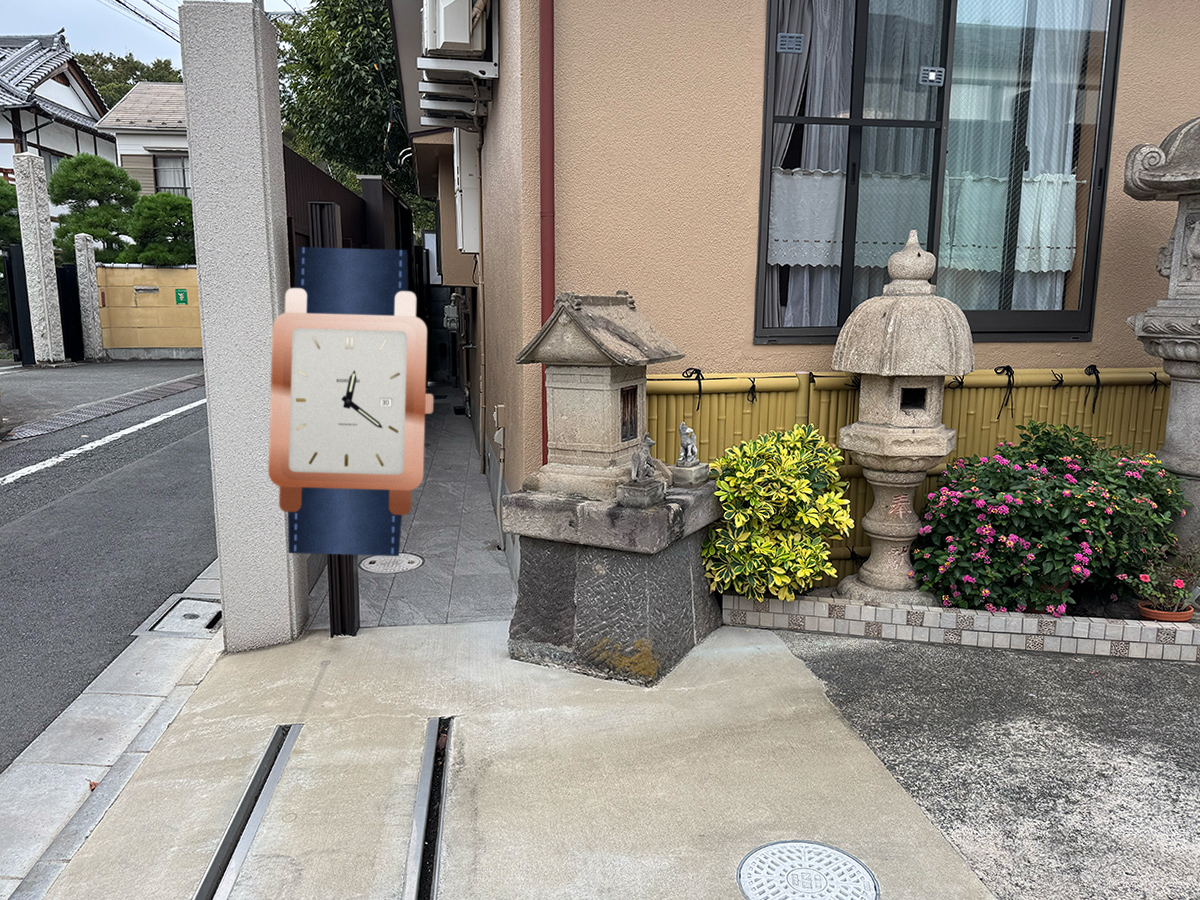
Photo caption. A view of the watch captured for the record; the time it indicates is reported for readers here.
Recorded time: 12:21
